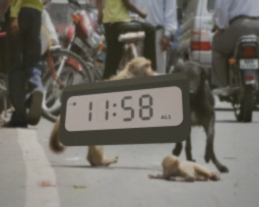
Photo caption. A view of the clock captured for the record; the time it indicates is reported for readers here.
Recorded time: 11:58
